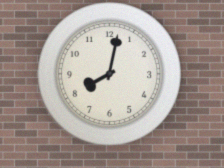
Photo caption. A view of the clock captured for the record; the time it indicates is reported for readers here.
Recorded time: 8:02
